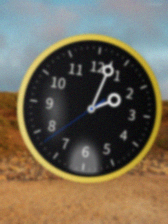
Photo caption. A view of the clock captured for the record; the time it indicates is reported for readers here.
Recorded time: 2:02:38
